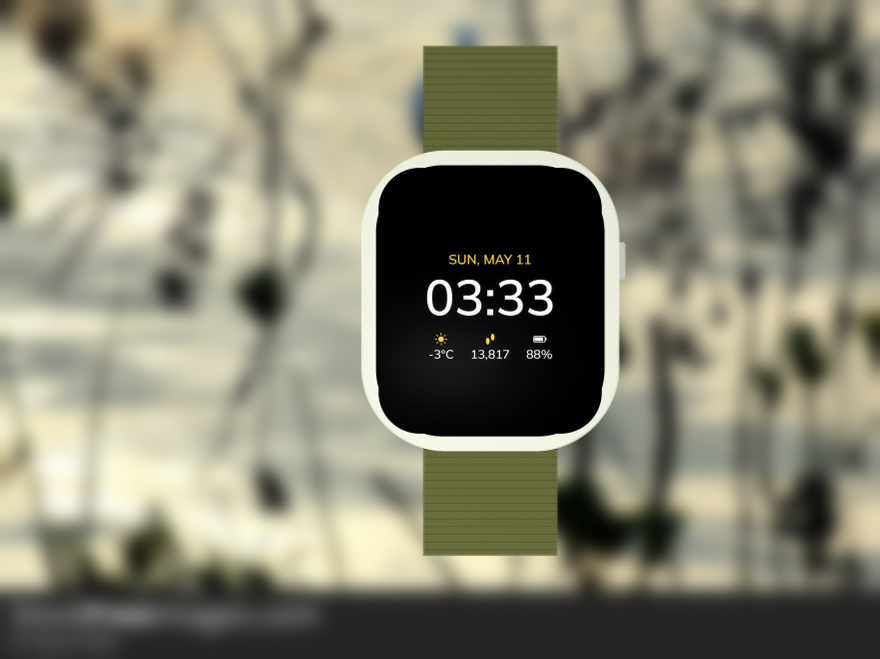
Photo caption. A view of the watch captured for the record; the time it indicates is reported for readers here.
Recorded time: 3:33
